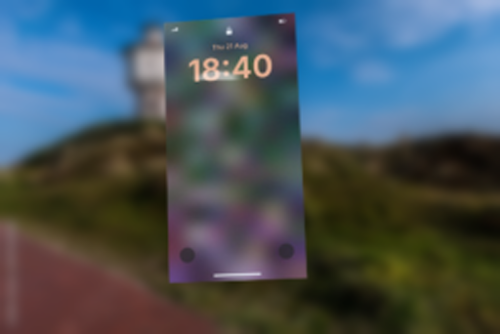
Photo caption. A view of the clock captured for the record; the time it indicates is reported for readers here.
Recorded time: 18:40
